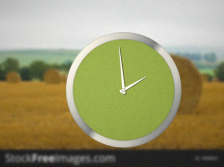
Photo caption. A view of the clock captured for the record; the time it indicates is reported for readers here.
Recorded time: 1:59
